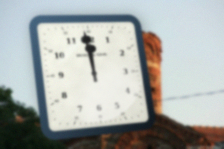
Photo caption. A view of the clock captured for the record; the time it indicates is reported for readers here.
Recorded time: 11:59
